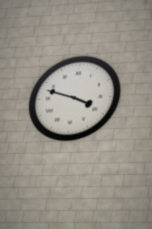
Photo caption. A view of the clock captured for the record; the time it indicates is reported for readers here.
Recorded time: 3:48
